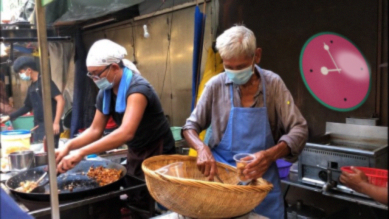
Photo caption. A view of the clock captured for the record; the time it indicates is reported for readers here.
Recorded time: 8:57
